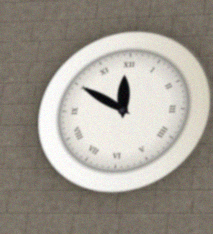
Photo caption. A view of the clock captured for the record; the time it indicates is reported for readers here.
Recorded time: 11:50
